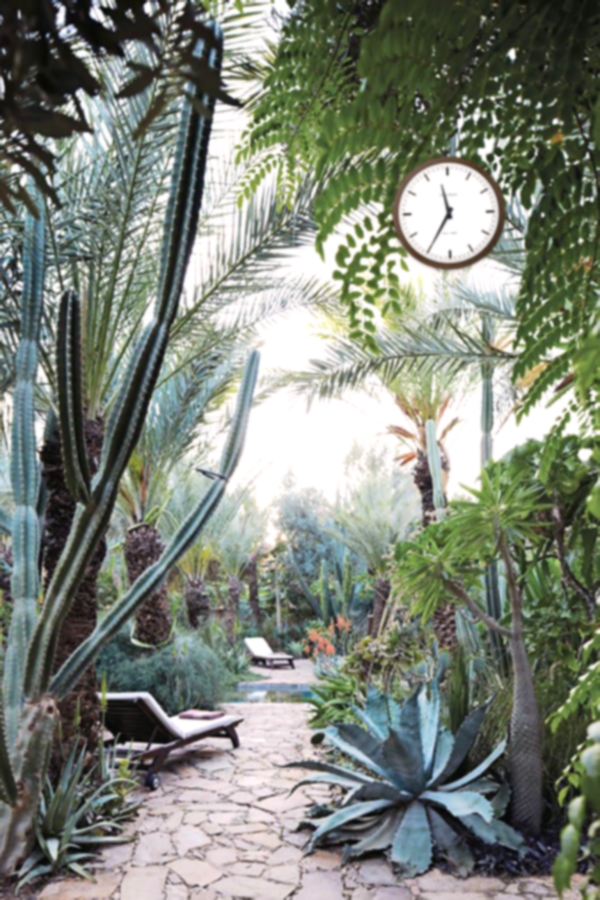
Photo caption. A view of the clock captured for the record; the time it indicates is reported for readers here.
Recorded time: 11:35
